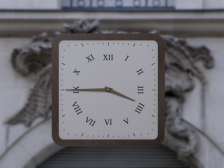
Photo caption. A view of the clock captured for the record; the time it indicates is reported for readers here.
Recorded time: 3:45
